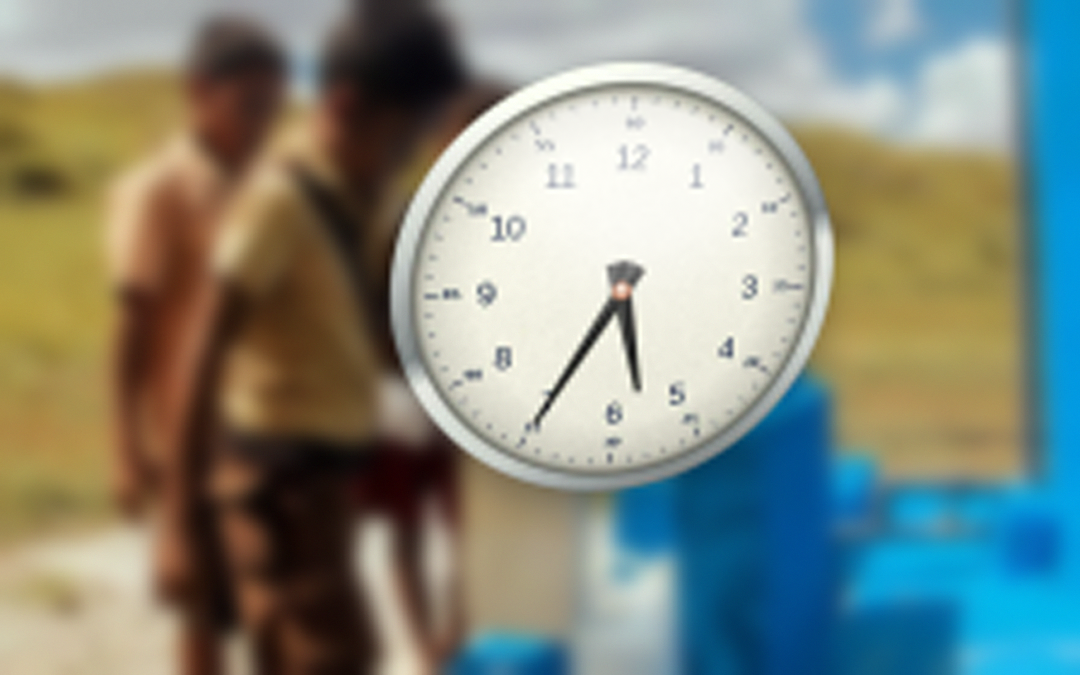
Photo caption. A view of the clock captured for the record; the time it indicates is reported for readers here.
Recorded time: 5:35
